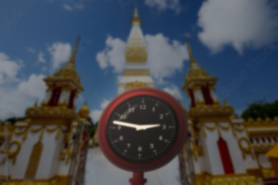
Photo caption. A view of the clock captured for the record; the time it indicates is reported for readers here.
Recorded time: 2:47
